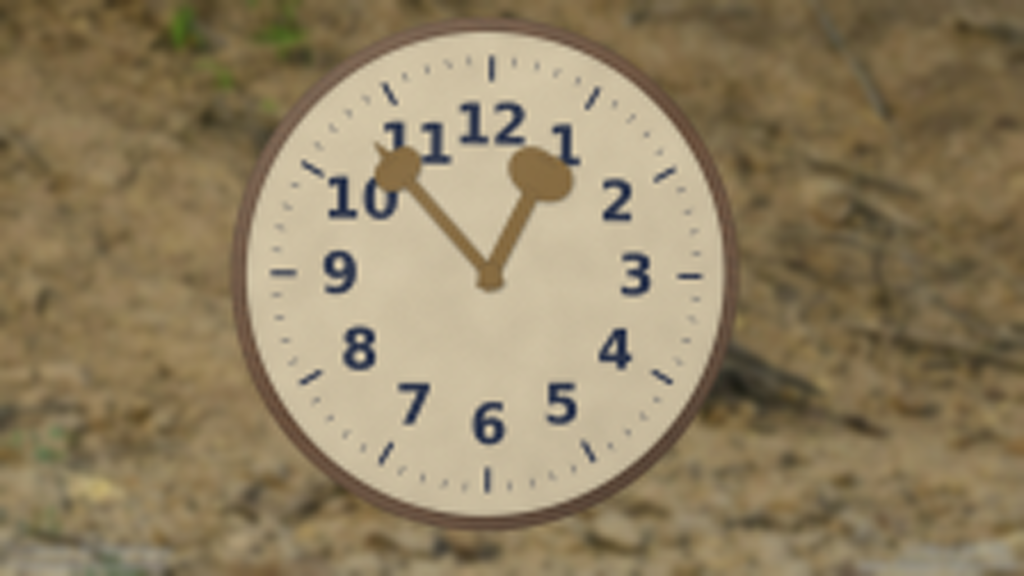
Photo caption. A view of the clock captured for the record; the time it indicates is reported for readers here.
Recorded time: 12:53
